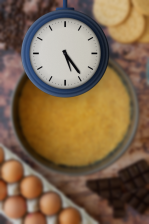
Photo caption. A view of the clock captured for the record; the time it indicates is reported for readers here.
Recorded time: 5:24
